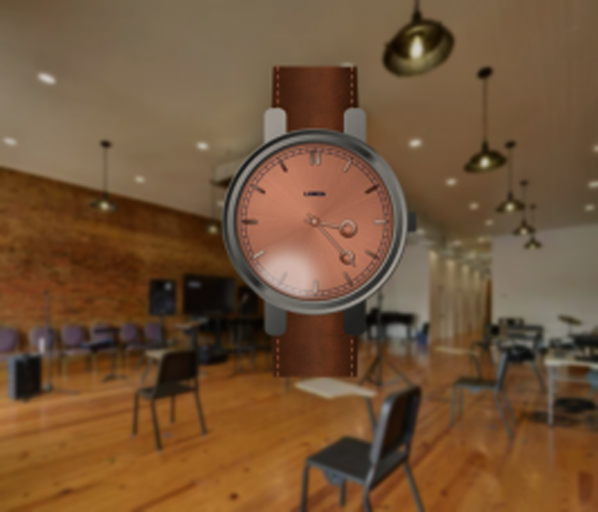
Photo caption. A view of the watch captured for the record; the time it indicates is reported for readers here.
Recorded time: 3:23
